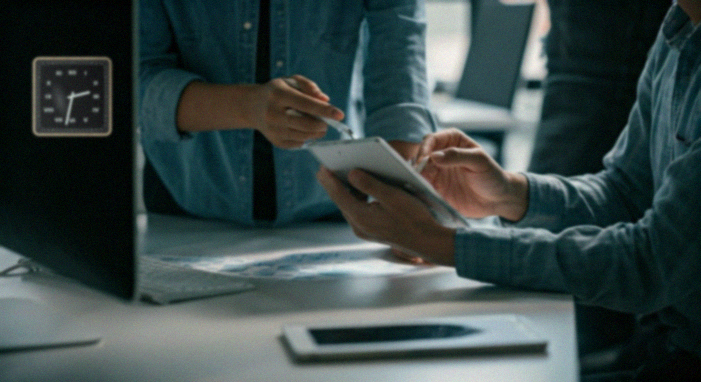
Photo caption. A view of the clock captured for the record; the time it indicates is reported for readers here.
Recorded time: 2:32
